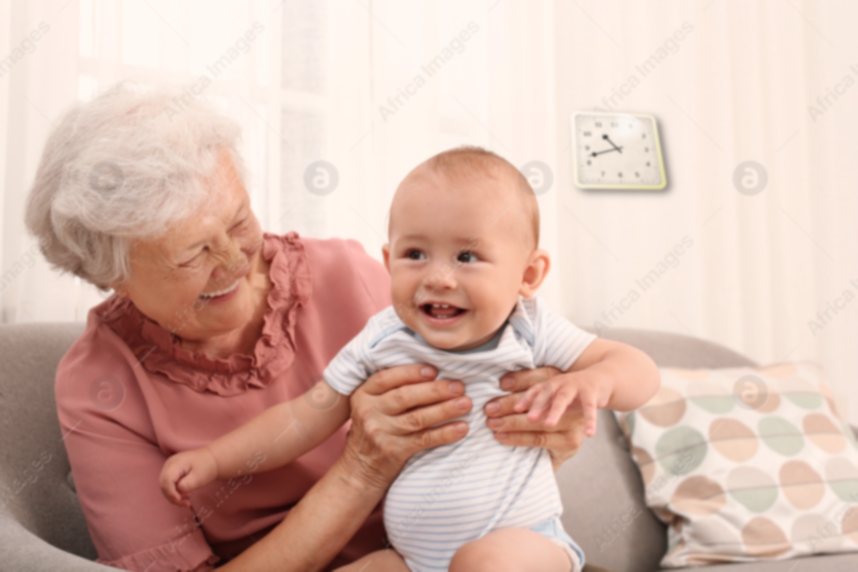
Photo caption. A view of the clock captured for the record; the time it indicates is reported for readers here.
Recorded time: 10:42
